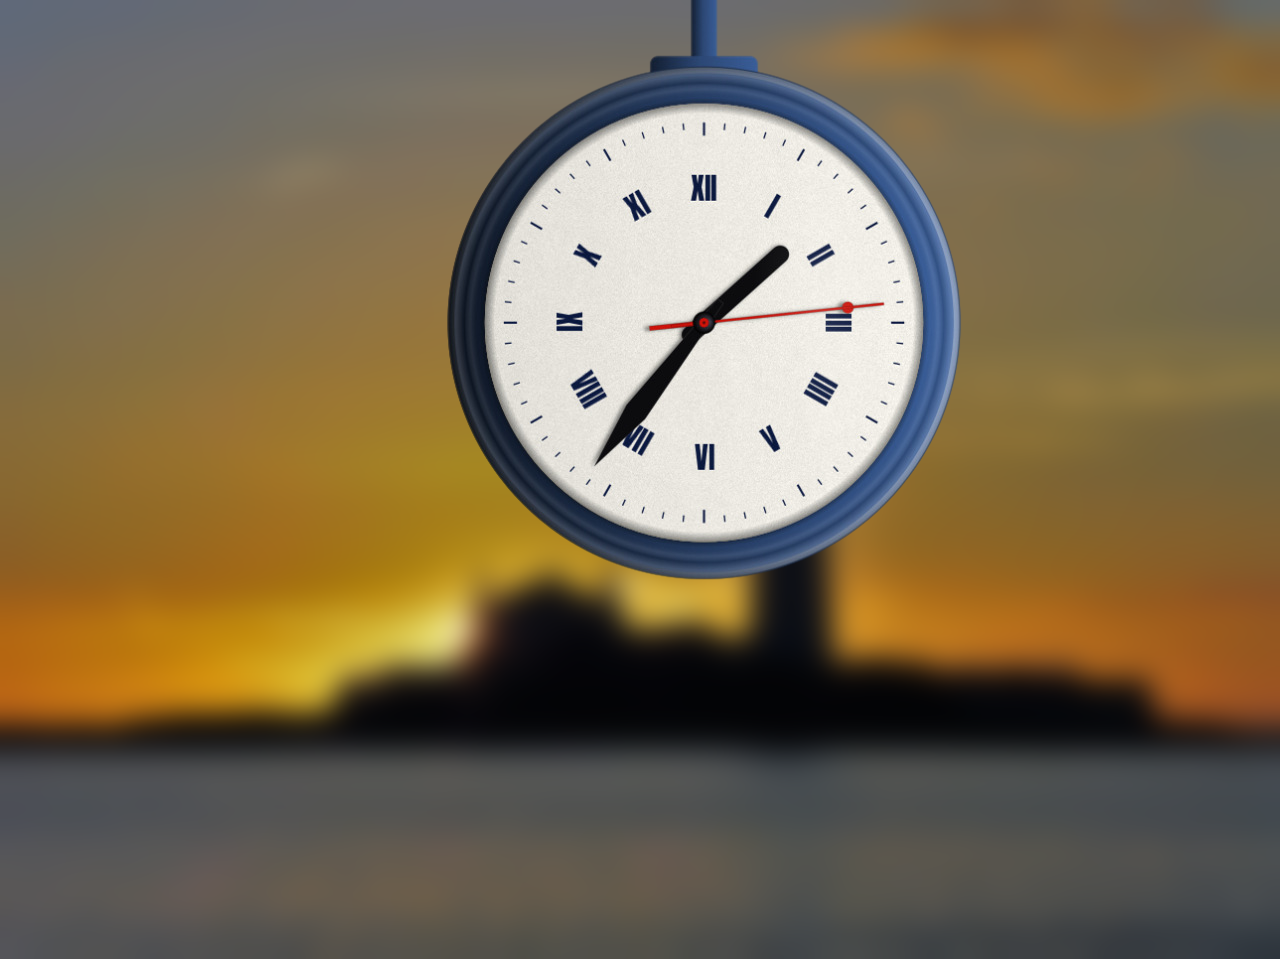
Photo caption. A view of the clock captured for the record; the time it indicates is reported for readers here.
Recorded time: 1:36:14
